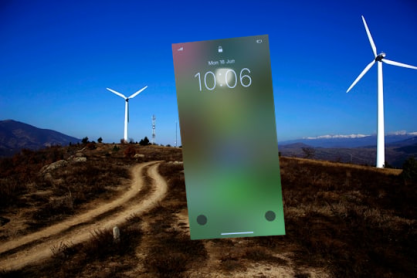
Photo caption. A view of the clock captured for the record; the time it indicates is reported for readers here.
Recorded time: 10:06
